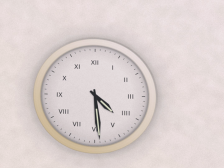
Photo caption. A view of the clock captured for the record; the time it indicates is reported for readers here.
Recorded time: 4:29
